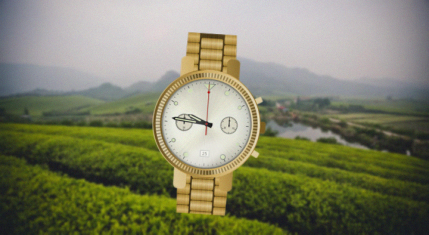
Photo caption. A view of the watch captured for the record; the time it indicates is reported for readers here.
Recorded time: 9:46
